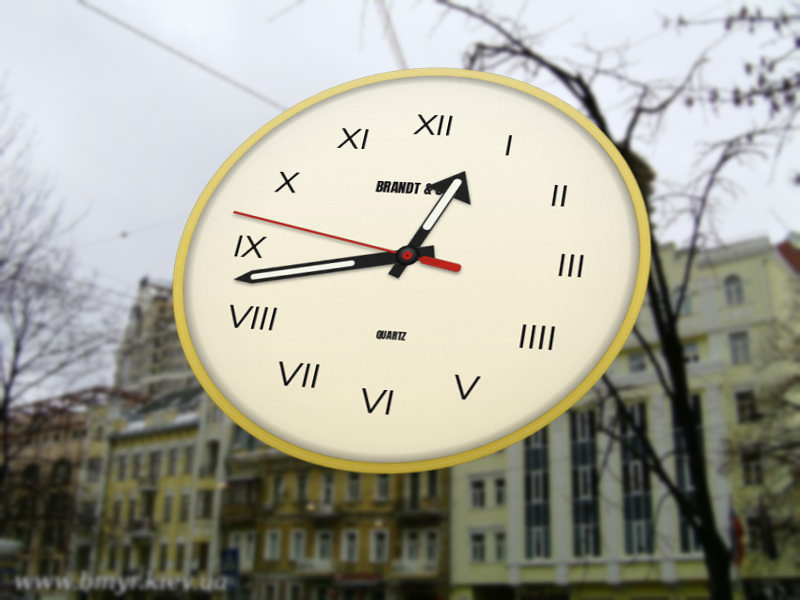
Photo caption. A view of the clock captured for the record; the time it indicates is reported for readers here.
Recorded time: 12:42:47
